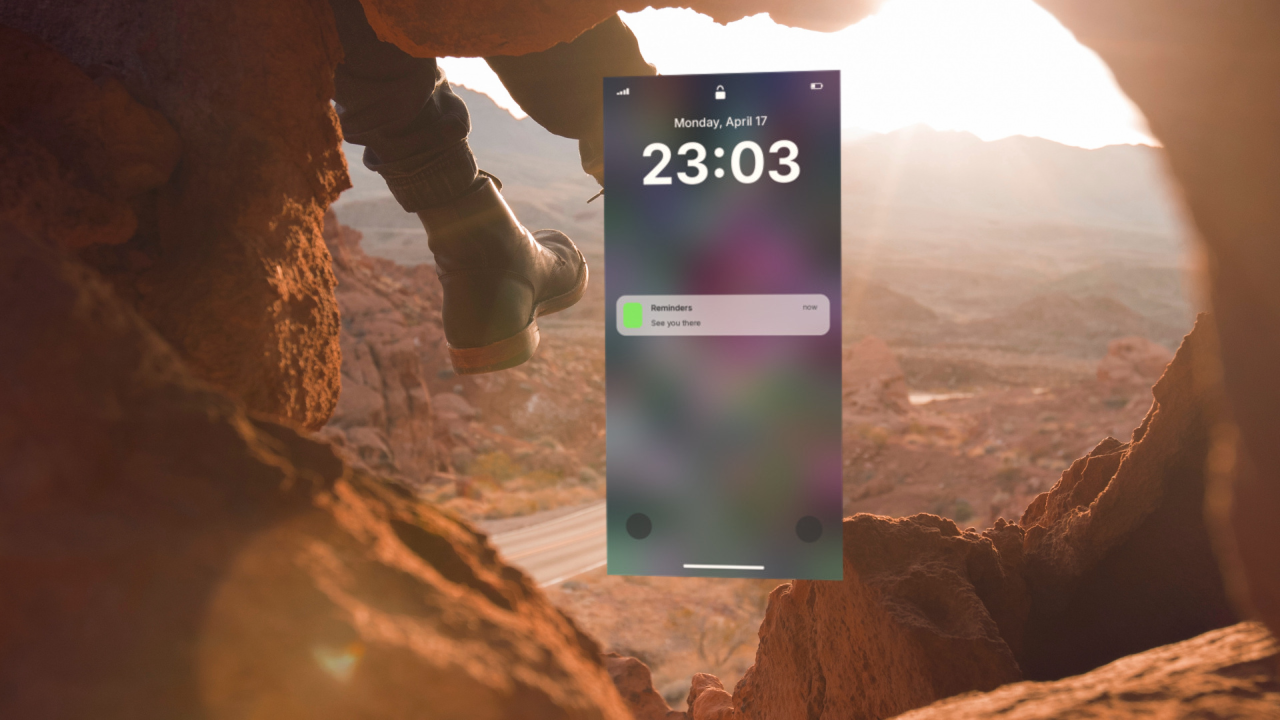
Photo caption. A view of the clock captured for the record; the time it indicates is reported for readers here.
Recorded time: 23:03
